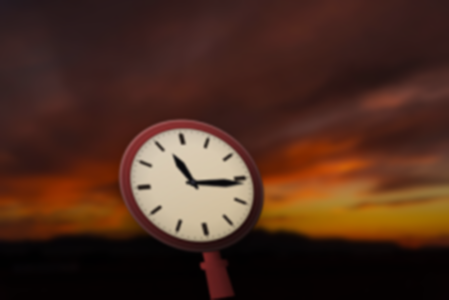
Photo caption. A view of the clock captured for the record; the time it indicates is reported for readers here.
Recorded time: 11:16
